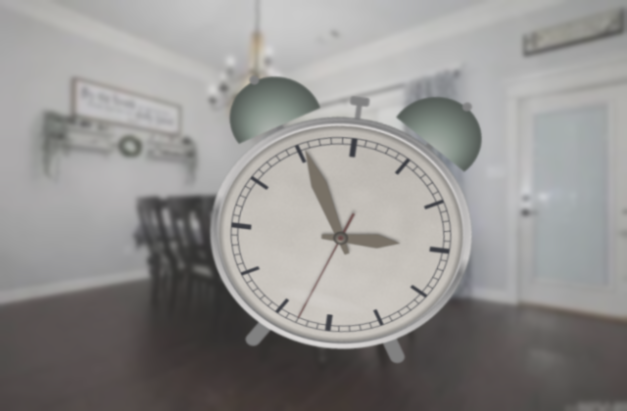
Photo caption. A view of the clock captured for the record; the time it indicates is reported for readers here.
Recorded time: 2:55:33
